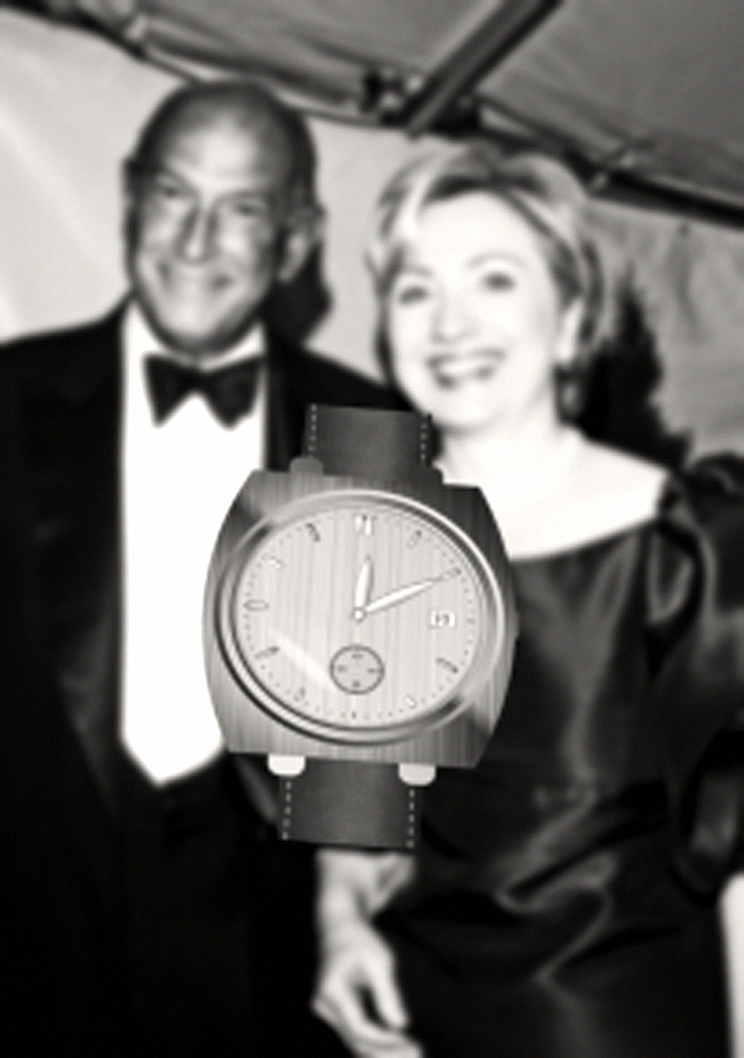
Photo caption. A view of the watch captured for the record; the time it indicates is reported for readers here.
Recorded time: 12:10
